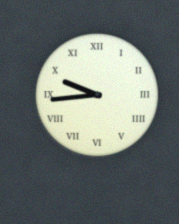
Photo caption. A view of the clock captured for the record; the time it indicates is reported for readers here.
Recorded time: 9:44
